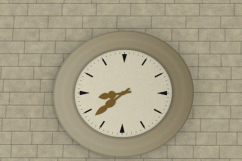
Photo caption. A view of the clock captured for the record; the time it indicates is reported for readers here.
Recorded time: 8:38
